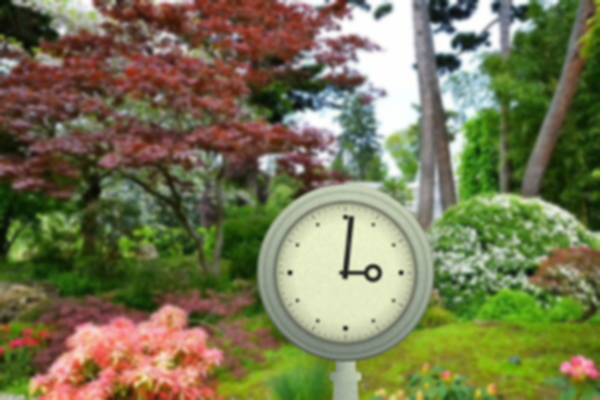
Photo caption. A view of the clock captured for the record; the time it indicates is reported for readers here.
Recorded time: 3:01
